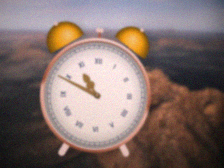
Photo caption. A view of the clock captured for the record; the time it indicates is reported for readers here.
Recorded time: 10:49
